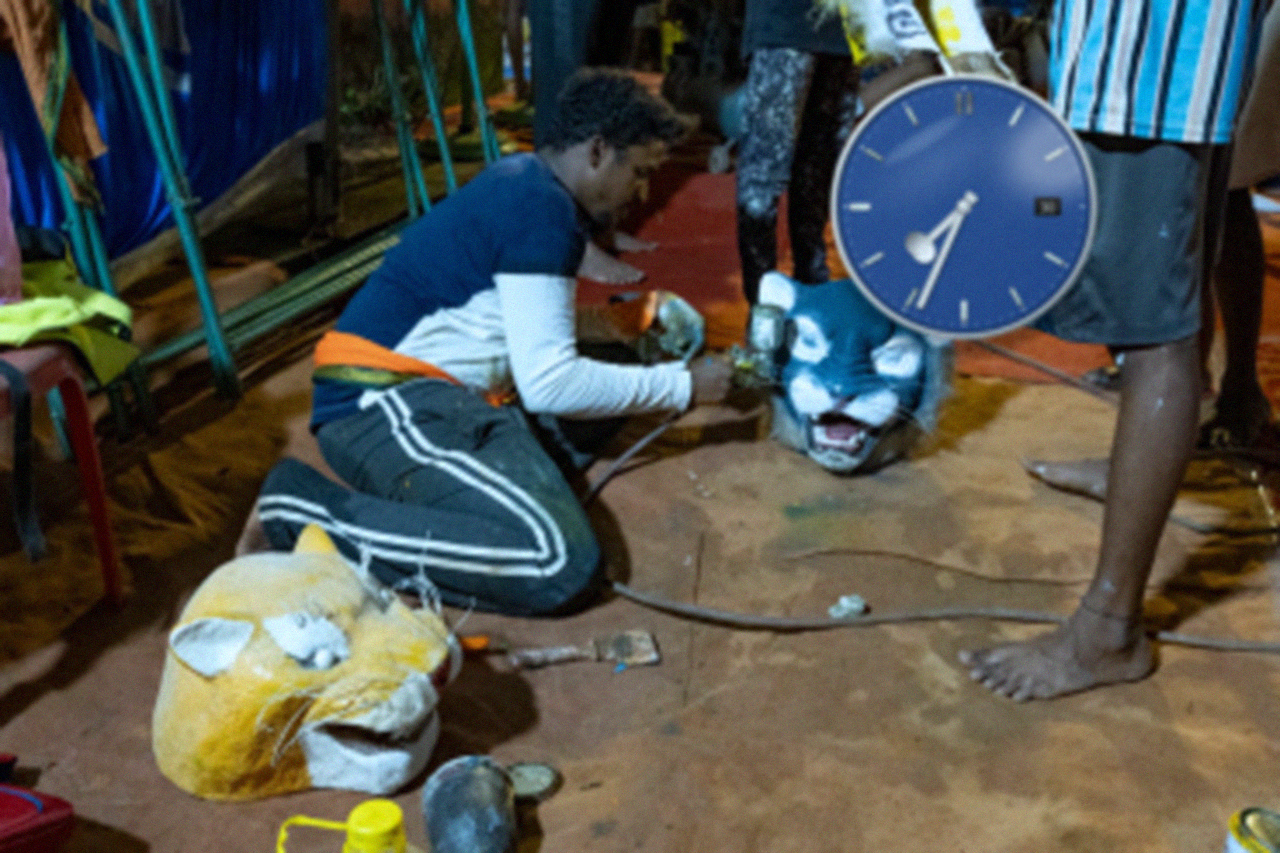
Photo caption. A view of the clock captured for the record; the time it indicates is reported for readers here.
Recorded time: 7:34
